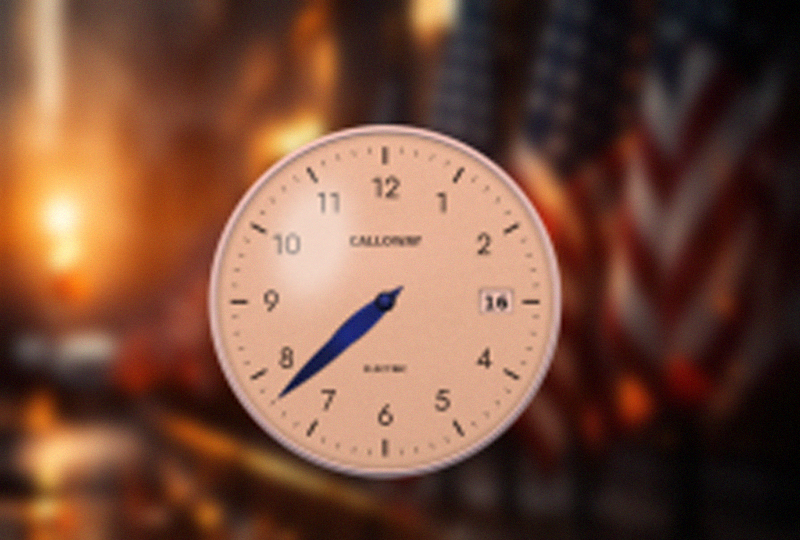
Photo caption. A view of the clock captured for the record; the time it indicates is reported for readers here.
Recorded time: 7:38
